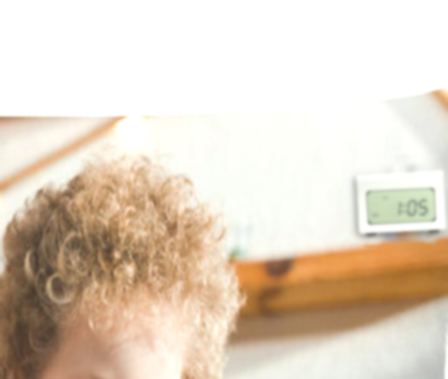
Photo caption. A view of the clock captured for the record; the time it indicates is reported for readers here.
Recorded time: 1:05
